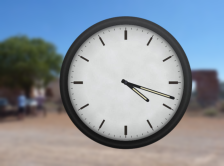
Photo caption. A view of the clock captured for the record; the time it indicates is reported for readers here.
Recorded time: 4:18
